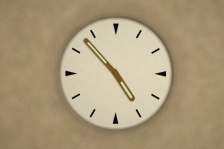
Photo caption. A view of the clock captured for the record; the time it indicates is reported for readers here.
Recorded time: 4:53
